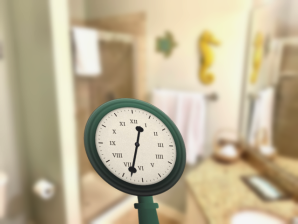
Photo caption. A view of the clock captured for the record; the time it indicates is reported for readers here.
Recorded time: 12:33
